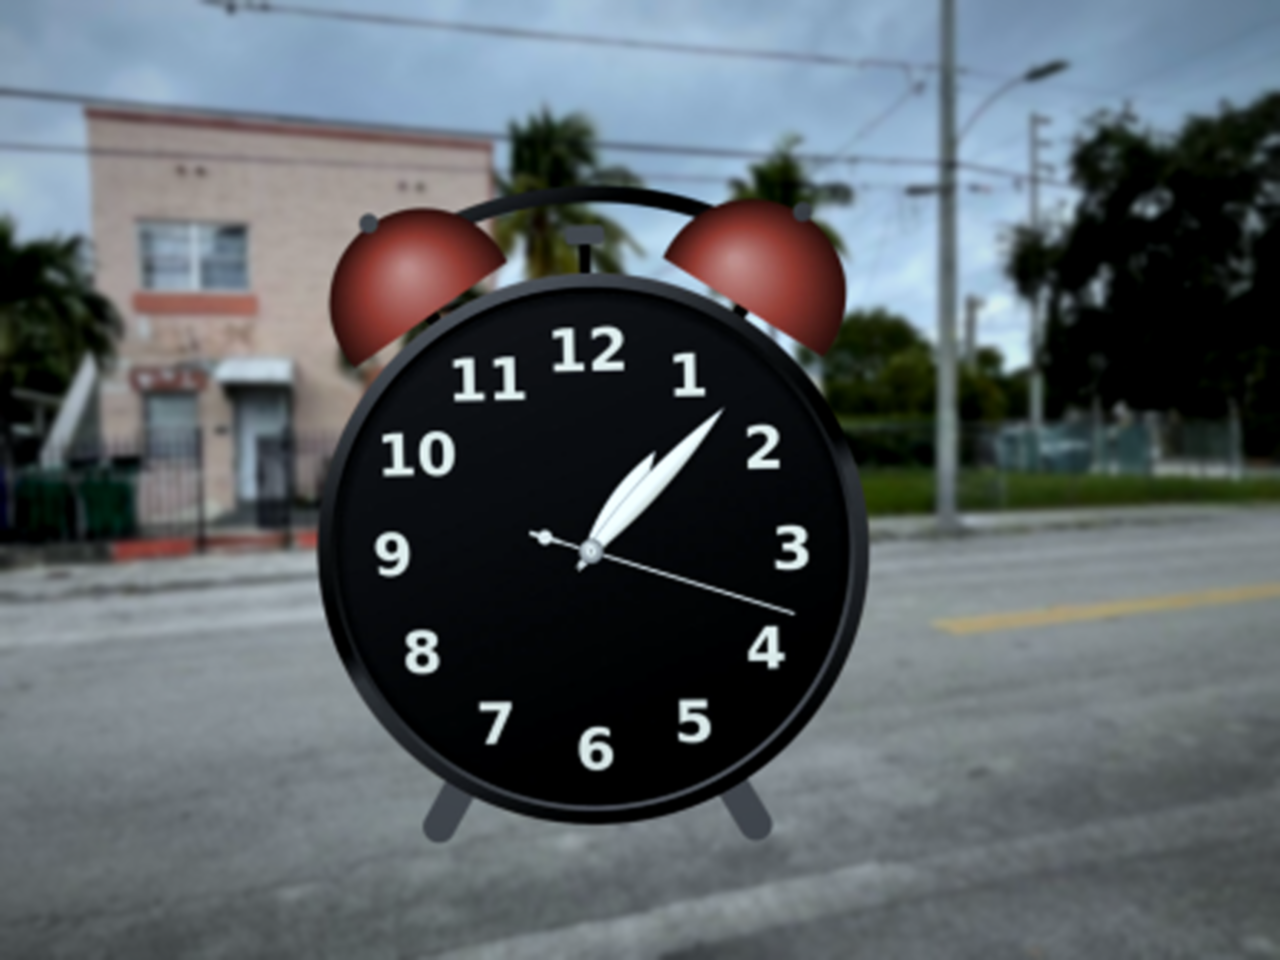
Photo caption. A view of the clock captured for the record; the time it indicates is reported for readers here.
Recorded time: 1:07:18
